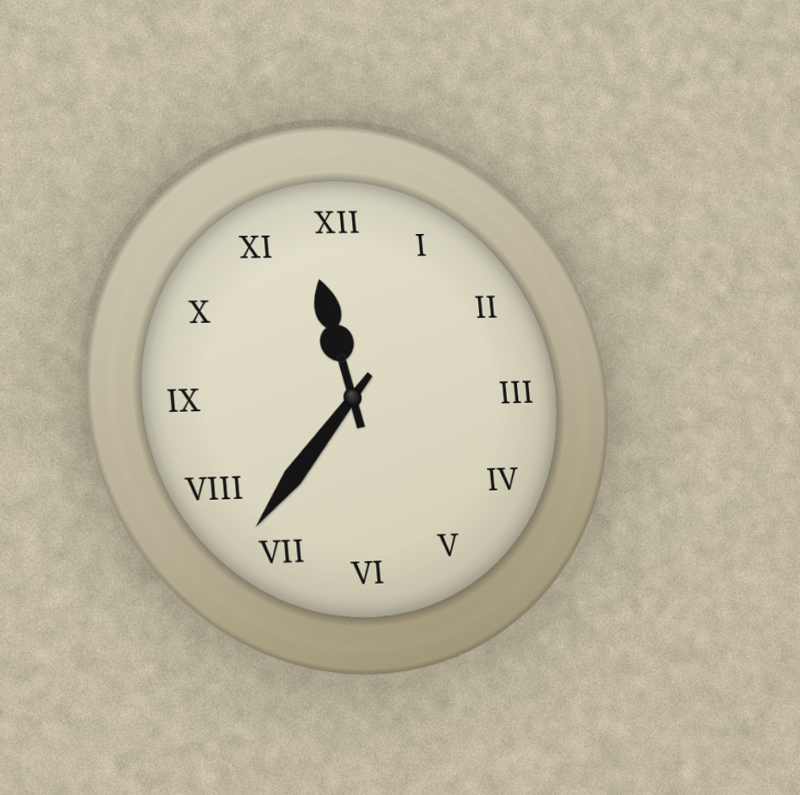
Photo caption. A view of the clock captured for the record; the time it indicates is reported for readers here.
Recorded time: 11:37
